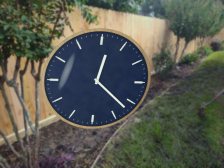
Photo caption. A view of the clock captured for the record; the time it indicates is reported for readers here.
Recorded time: 12:22
